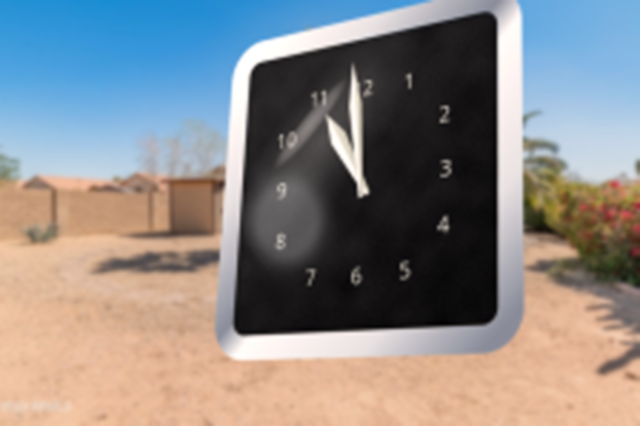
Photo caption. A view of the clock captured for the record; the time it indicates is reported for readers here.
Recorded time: 10:59
